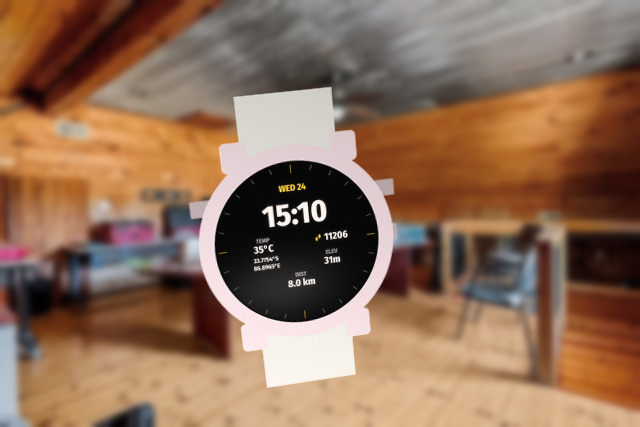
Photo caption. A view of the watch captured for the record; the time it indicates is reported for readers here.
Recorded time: 15:10
